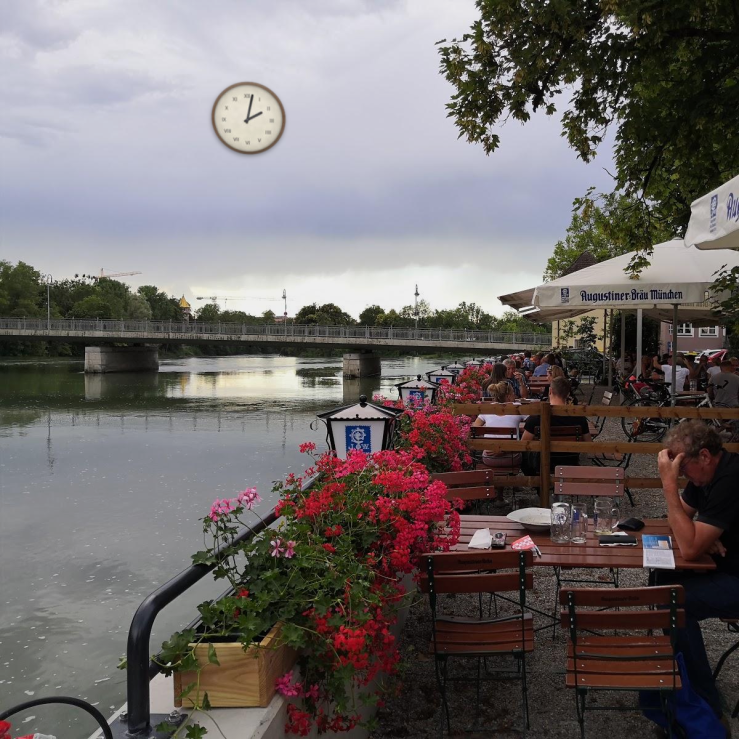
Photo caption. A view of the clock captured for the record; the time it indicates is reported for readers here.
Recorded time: 2:02
